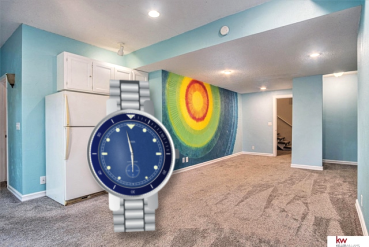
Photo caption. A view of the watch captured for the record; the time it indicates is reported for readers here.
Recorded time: 5:58
